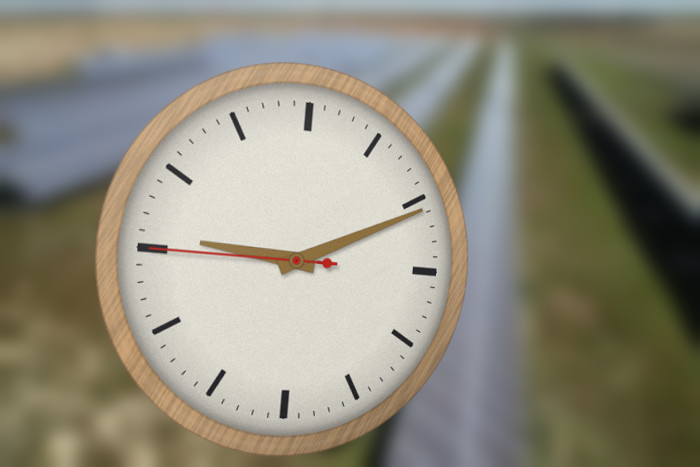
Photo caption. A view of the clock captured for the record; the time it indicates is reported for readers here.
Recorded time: 9:10:45
